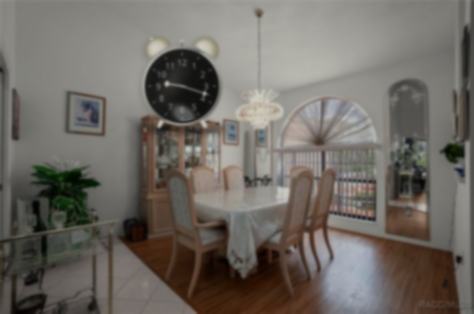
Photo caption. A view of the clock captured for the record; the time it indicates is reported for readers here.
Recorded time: 9:18
